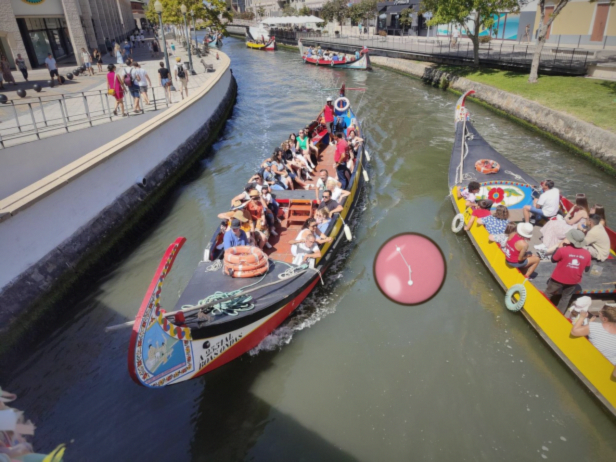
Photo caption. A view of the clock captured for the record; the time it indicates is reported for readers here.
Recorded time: 5:55
